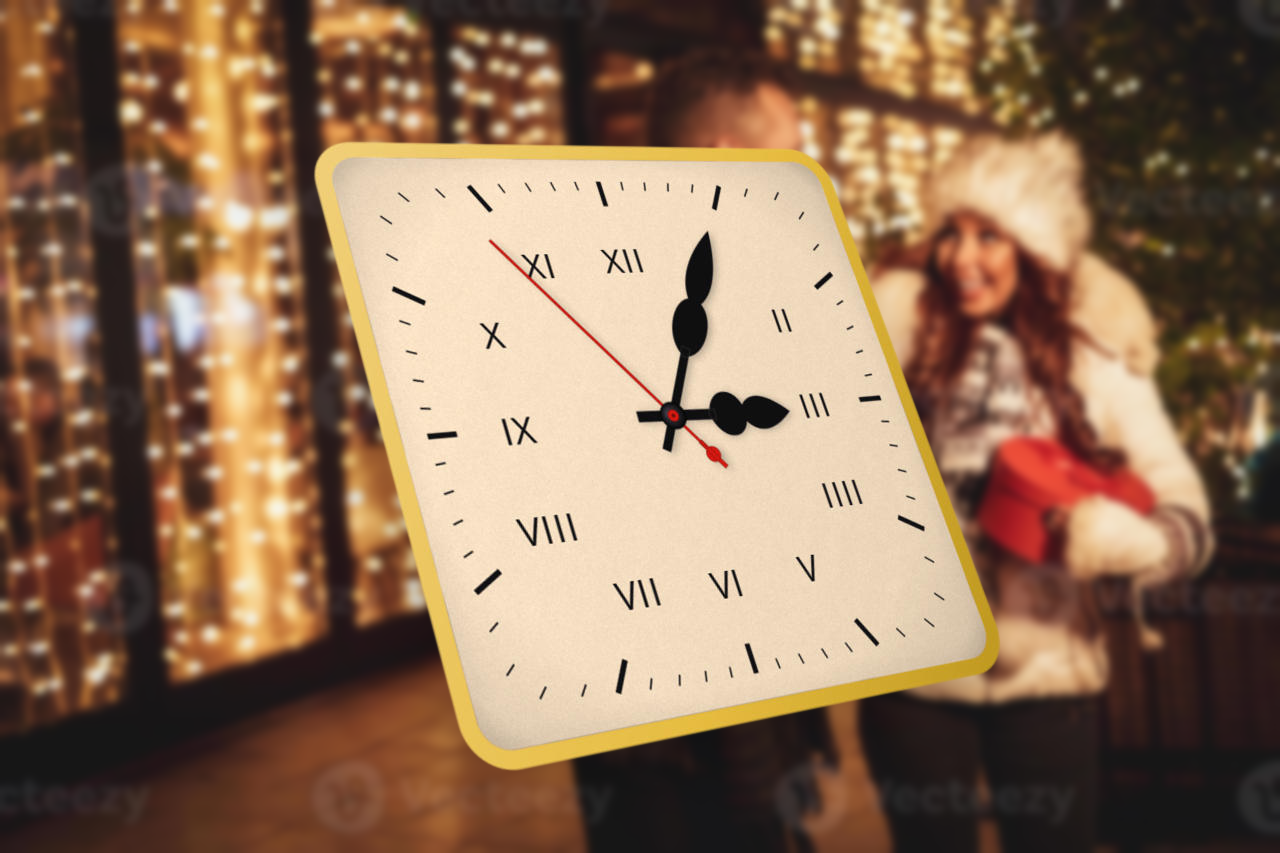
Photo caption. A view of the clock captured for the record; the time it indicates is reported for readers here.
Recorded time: 3:04:54
